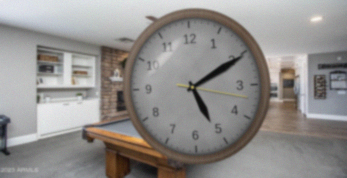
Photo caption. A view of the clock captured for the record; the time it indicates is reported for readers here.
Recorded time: 5:10:17
